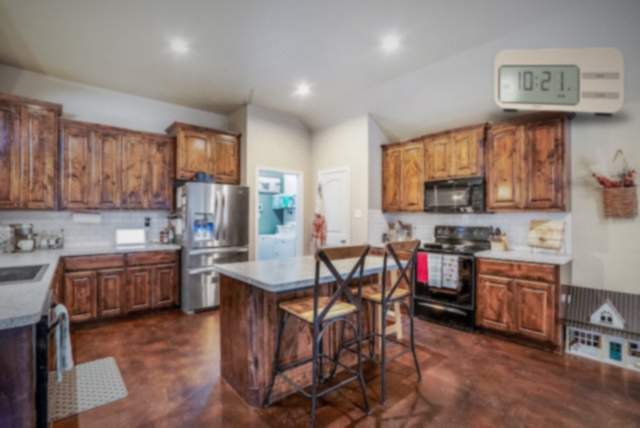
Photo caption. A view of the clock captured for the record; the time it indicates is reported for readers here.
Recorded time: 10:21
